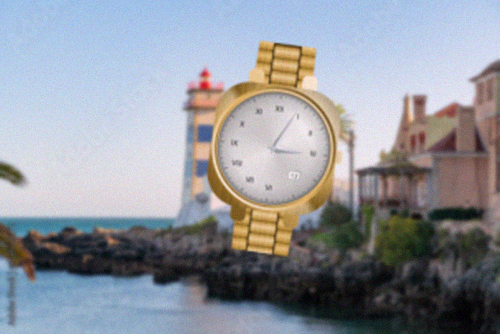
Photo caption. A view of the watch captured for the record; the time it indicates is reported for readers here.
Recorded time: 3:04
